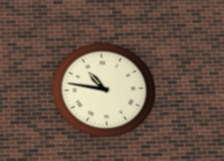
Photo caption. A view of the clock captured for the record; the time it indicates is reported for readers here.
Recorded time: 10:47
